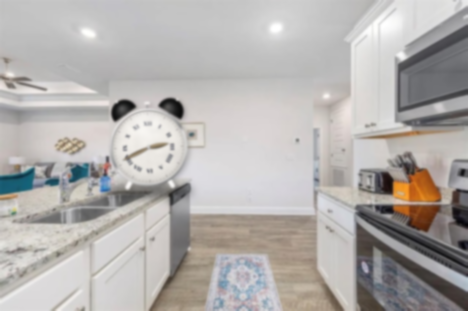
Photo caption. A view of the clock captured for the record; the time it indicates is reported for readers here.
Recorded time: 2:41
